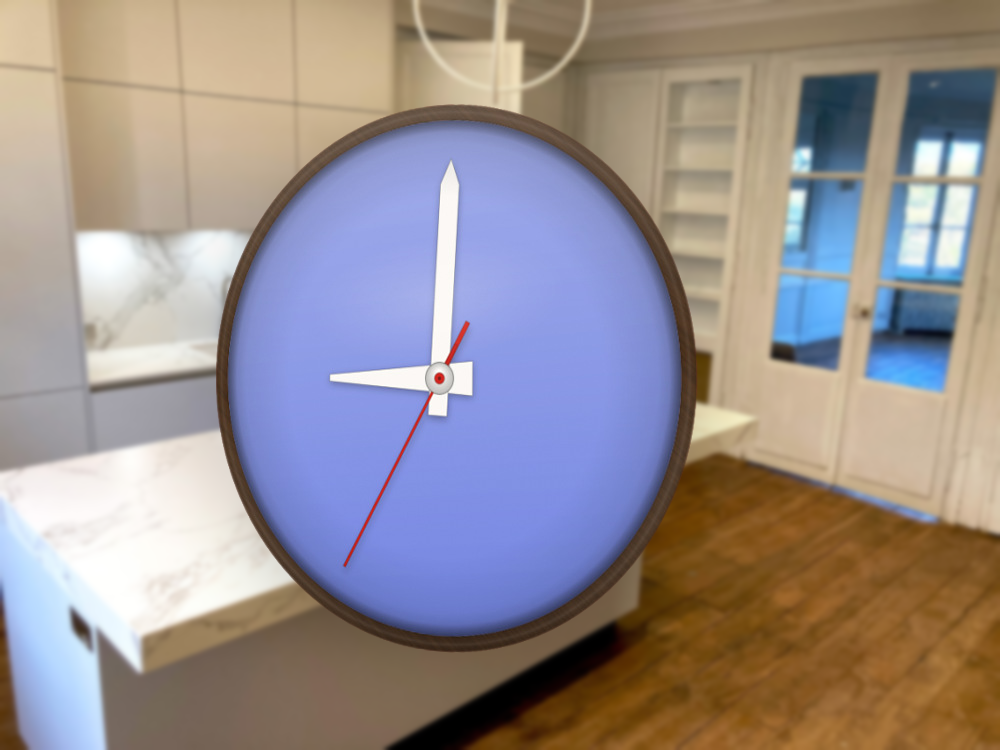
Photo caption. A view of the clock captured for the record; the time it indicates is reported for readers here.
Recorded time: 9:00:35
